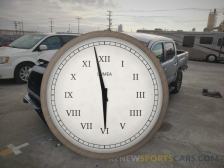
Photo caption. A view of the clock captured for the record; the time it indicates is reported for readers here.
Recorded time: 5:58
